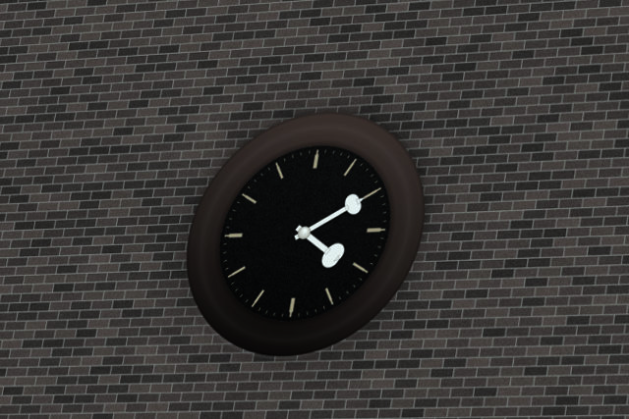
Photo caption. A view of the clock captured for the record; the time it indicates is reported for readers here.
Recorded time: 4:10
